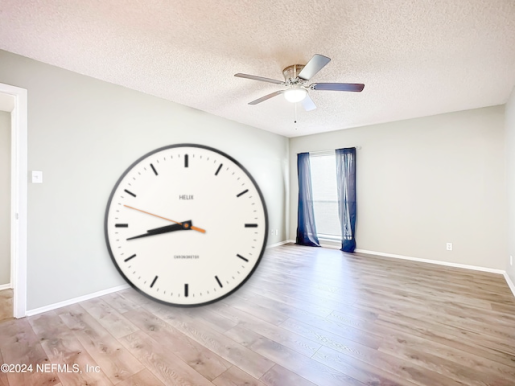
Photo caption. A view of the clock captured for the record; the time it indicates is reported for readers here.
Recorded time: 8:42:48
